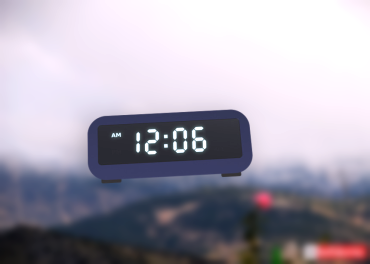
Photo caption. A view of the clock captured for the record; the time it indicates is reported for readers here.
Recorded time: 12:06
